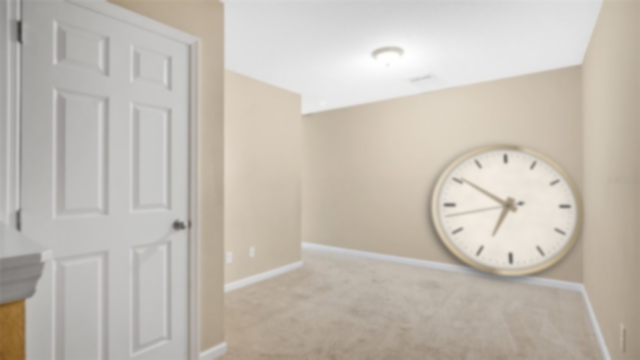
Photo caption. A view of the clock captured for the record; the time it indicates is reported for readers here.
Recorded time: 6:50:43
